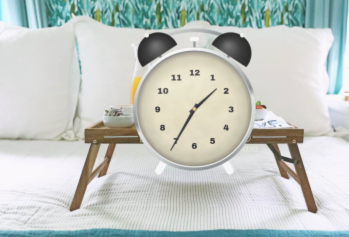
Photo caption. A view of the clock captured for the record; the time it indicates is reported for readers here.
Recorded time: 1:35
